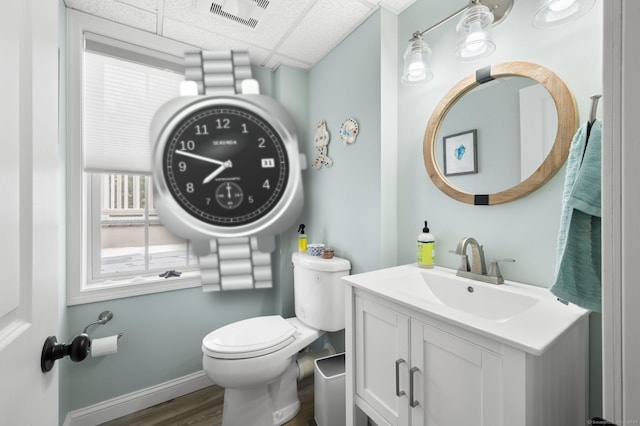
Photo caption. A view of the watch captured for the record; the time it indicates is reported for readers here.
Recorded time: 7:48
